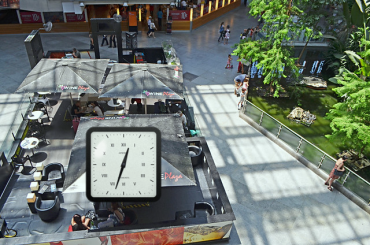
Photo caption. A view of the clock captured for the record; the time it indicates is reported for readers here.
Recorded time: 12:33
